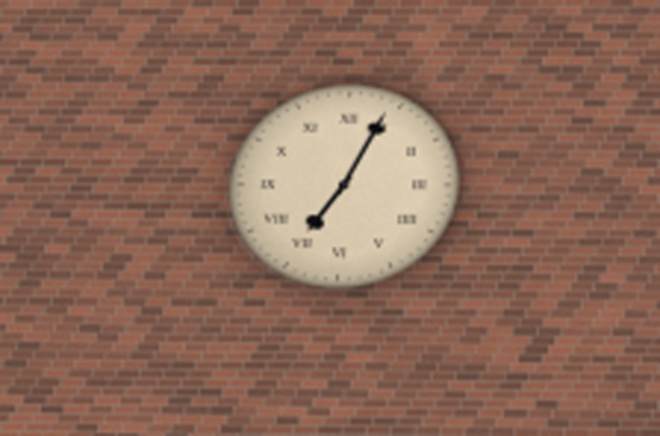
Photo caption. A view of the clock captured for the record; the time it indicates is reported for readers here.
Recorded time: 7:04
